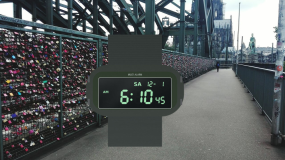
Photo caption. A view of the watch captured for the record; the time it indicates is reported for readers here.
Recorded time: 6:10:45
